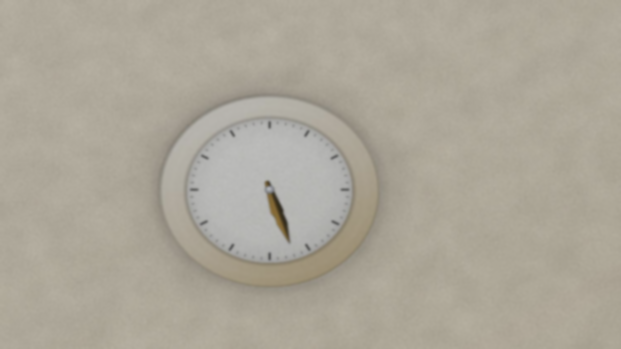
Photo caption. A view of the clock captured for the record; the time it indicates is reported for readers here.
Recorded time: 5:27
